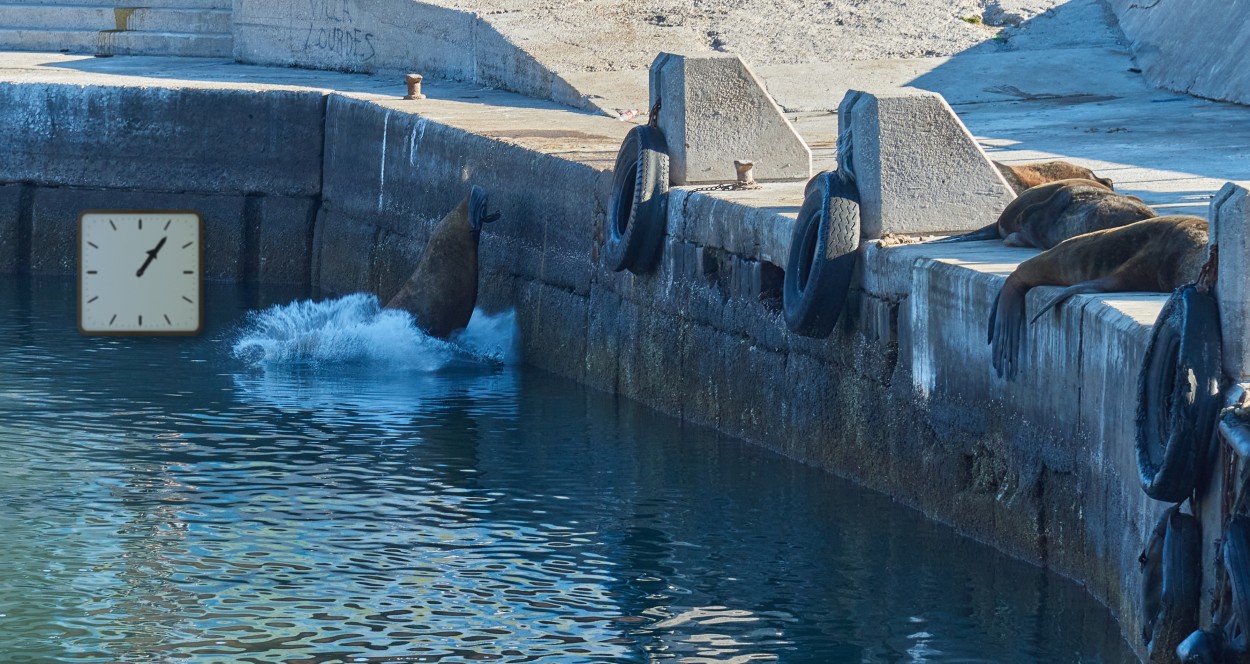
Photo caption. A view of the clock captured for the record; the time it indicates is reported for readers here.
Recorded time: 1:06
